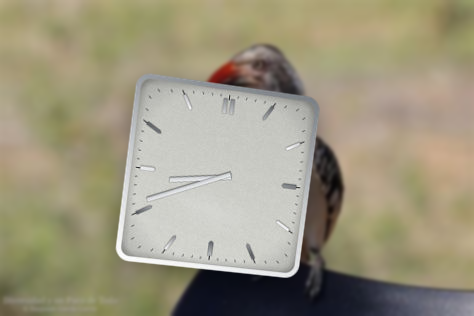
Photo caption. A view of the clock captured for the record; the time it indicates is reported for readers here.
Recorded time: 8:41
